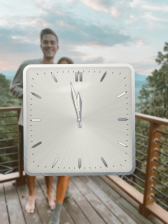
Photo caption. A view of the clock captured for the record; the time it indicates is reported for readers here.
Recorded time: 11:58
